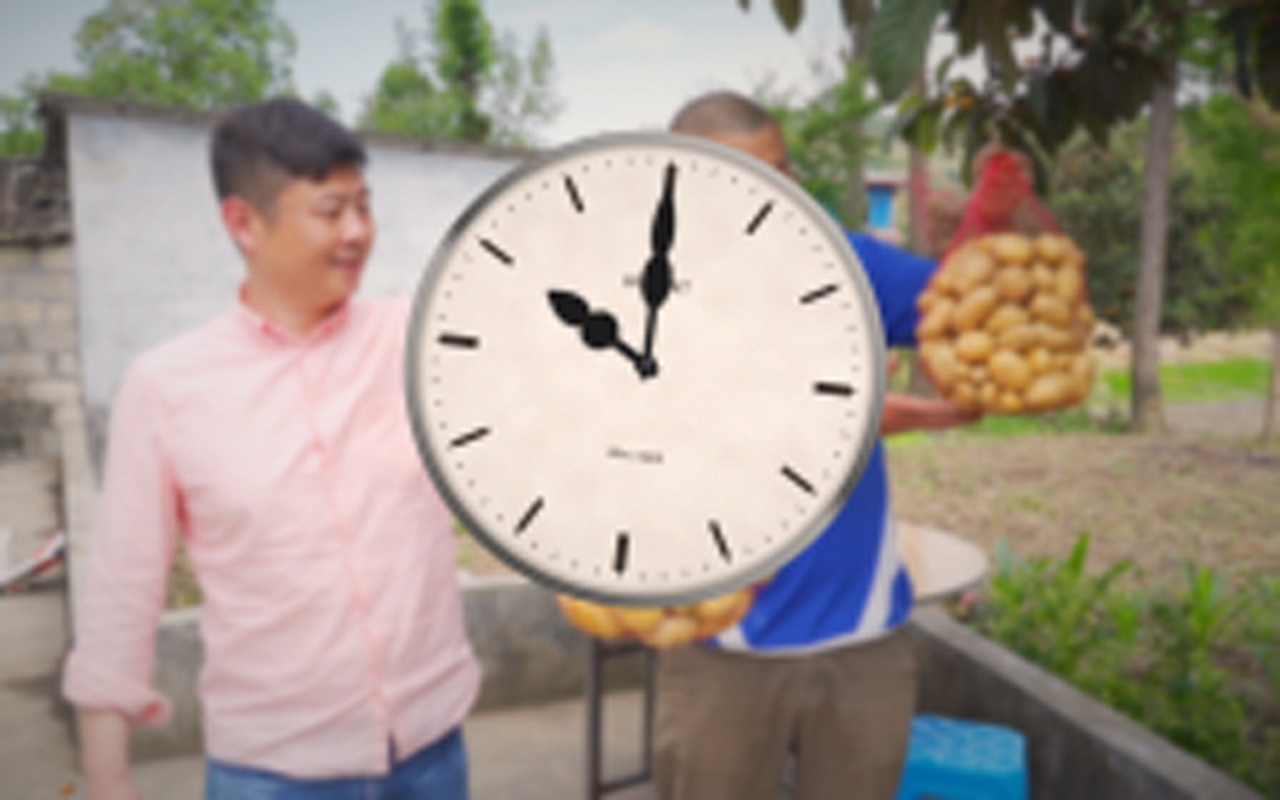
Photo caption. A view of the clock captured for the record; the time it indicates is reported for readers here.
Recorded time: 10:00
